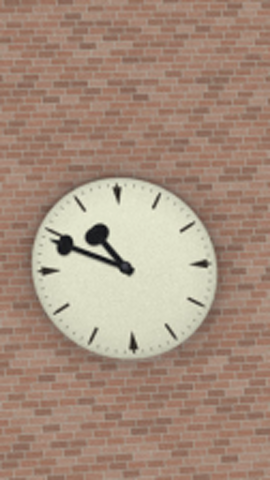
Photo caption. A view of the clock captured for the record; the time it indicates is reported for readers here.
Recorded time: 10:49
